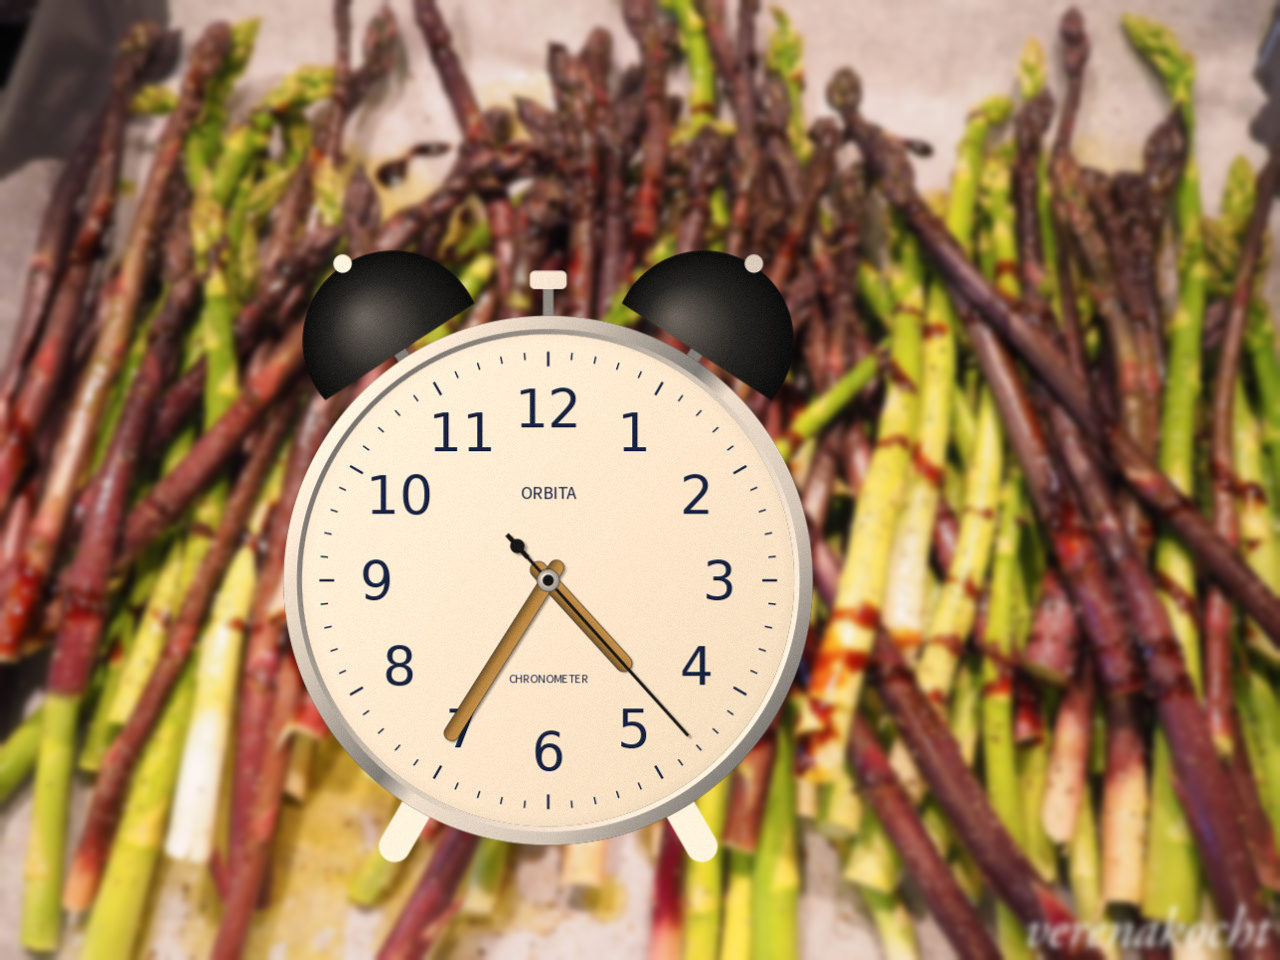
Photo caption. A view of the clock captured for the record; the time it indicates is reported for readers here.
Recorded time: 4:35:23
